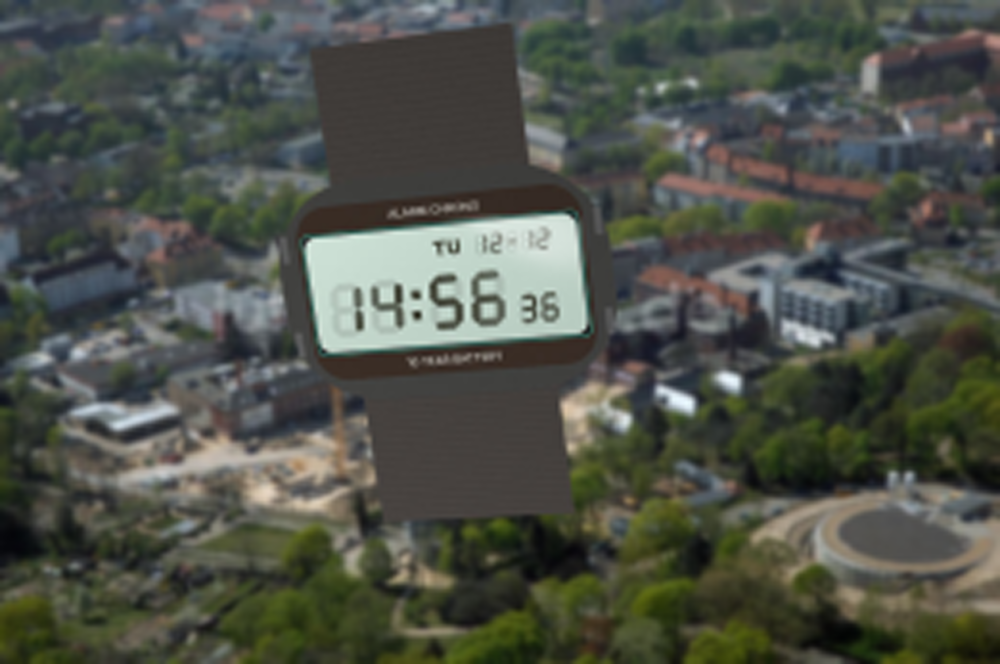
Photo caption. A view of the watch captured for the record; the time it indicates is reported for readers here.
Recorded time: 14:56:36
